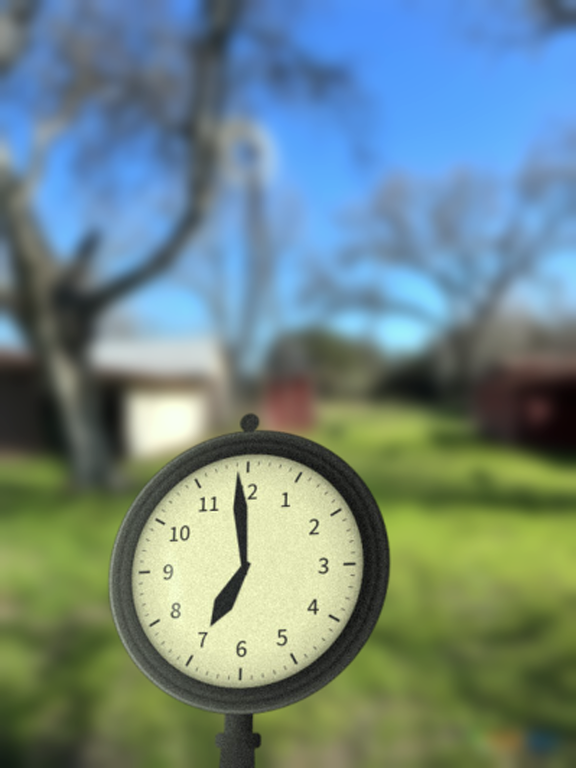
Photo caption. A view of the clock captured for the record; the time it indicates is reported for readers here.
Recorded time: 6:59
